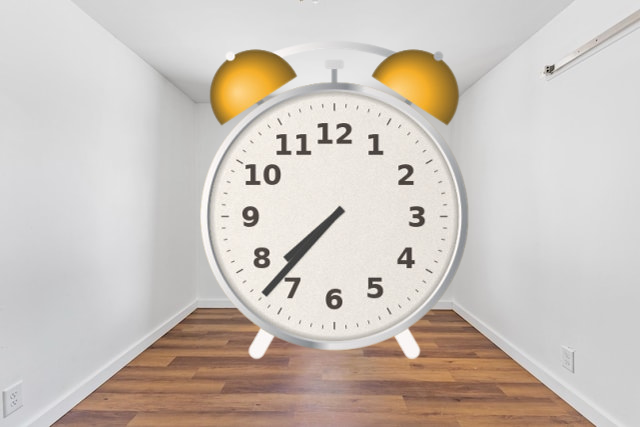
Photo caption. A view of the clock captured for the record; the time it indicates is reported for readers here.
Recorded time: 7:37
